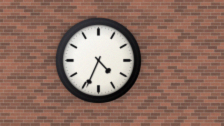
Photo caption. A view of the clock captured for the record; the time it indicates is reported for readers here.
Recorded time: 4:34
